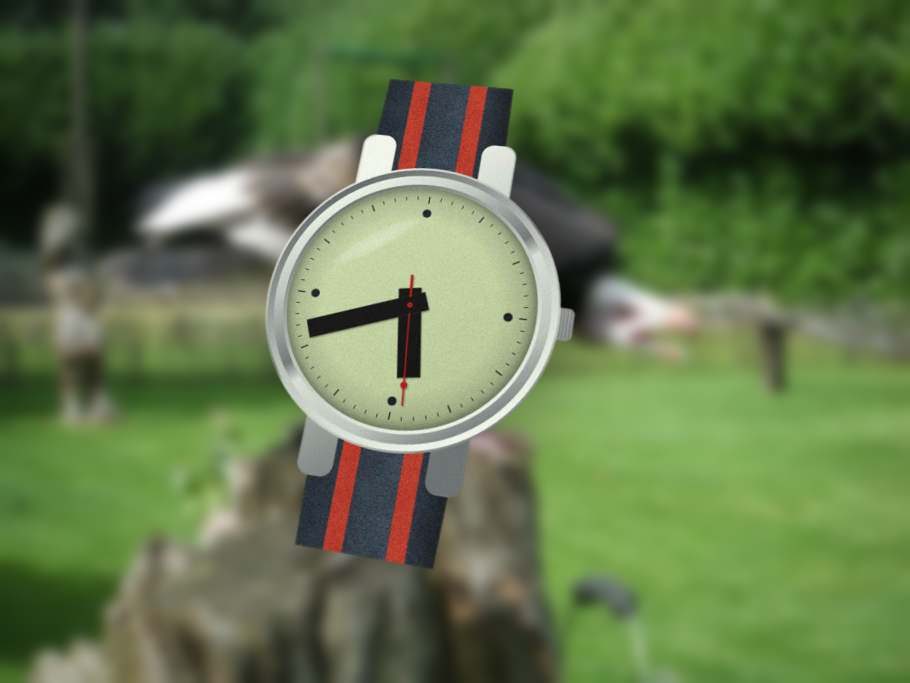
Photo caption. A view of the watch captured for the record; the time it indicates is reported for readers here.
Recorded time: 5:41:29
